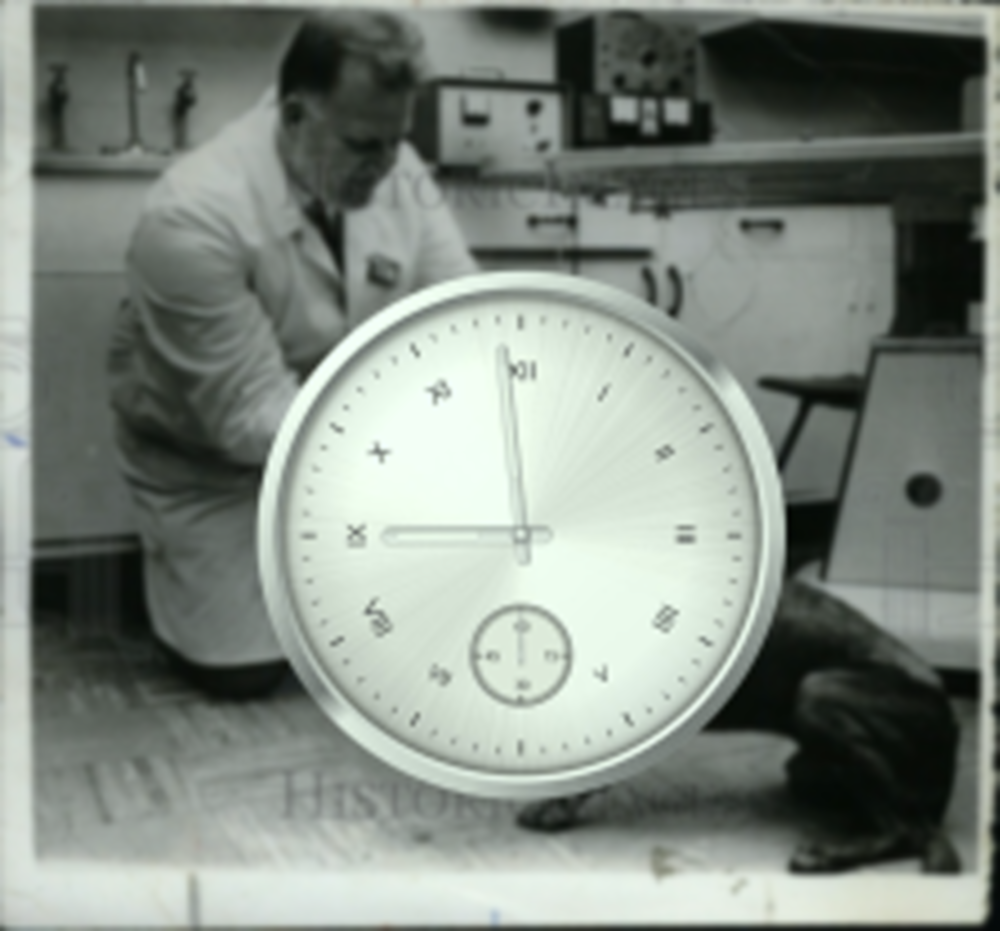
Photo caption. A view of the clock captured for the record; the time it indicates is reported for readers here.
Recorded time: 8:59
